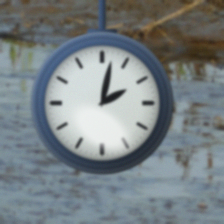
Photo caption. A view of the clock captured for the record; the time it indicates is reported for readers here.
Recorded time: 2:02
